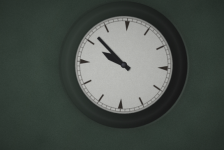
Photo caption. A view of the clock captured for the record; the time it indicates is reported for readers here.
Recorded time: 9:52
